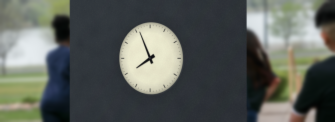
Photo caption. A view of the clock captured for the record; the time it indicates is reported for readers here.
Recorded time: 7:56
